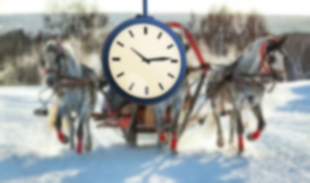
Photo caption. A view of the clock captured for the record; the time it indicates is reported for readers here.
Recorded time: 10:14
